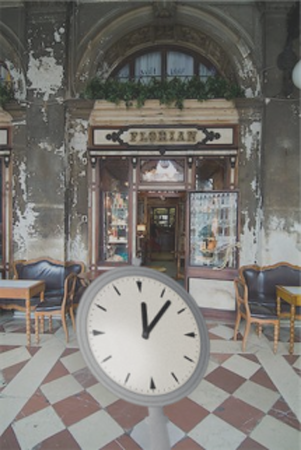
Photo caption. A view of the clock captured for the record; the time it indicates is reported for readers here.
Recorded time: 12:07
